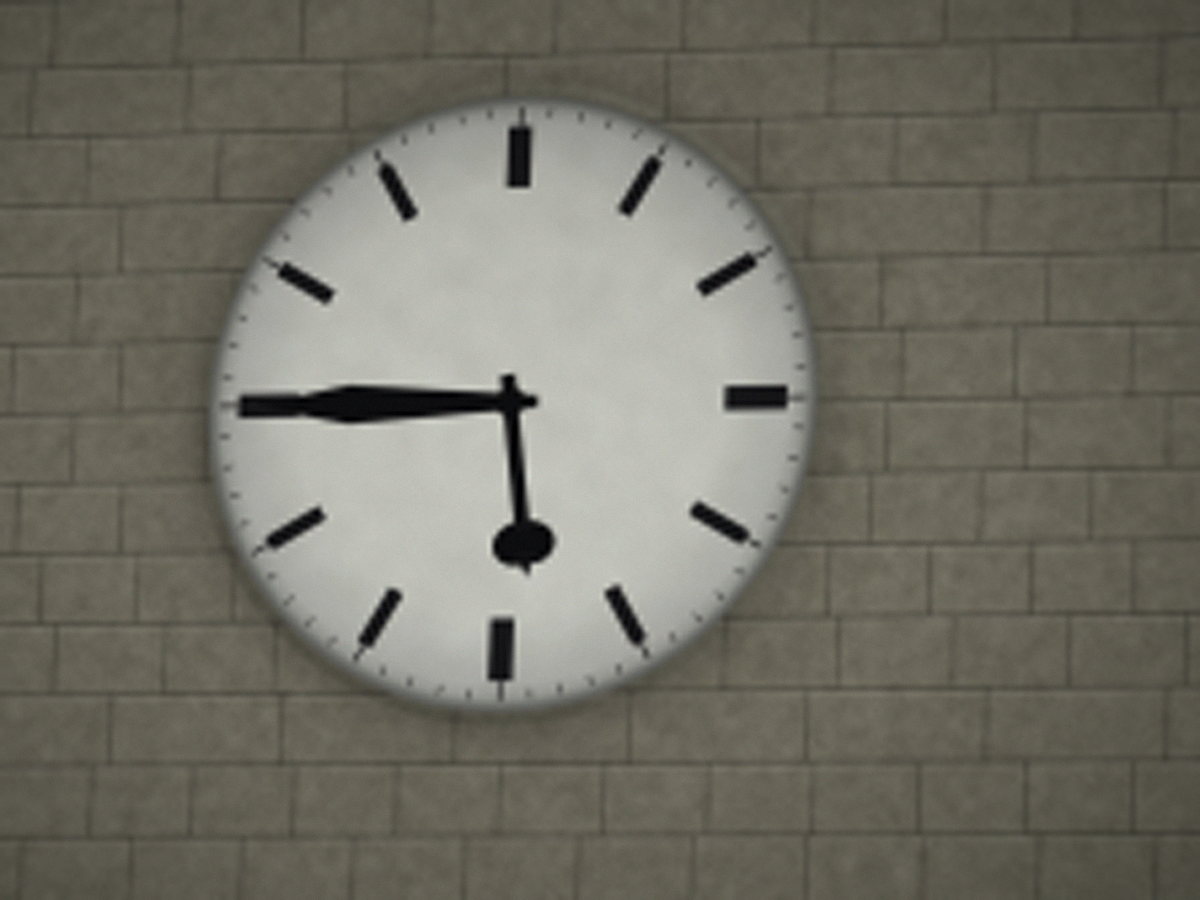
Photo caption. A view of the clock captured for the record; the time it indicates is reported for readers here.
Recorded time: 5:45
